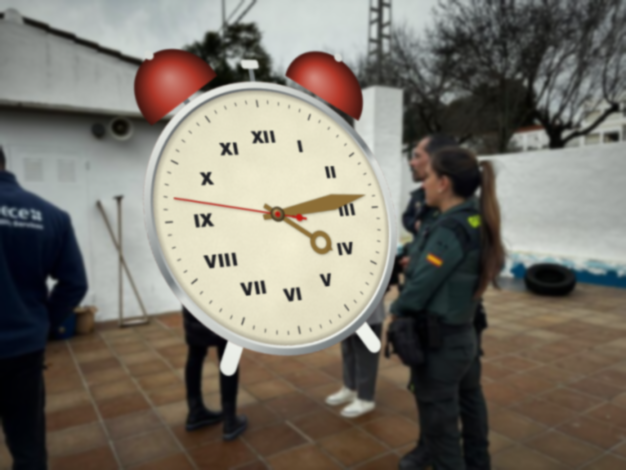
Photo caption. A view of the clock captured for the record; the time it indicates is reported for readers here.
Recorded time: 4:13:47
